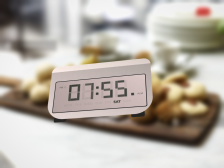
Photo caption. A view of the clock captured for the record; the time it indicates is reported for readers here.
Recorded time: 7:55
